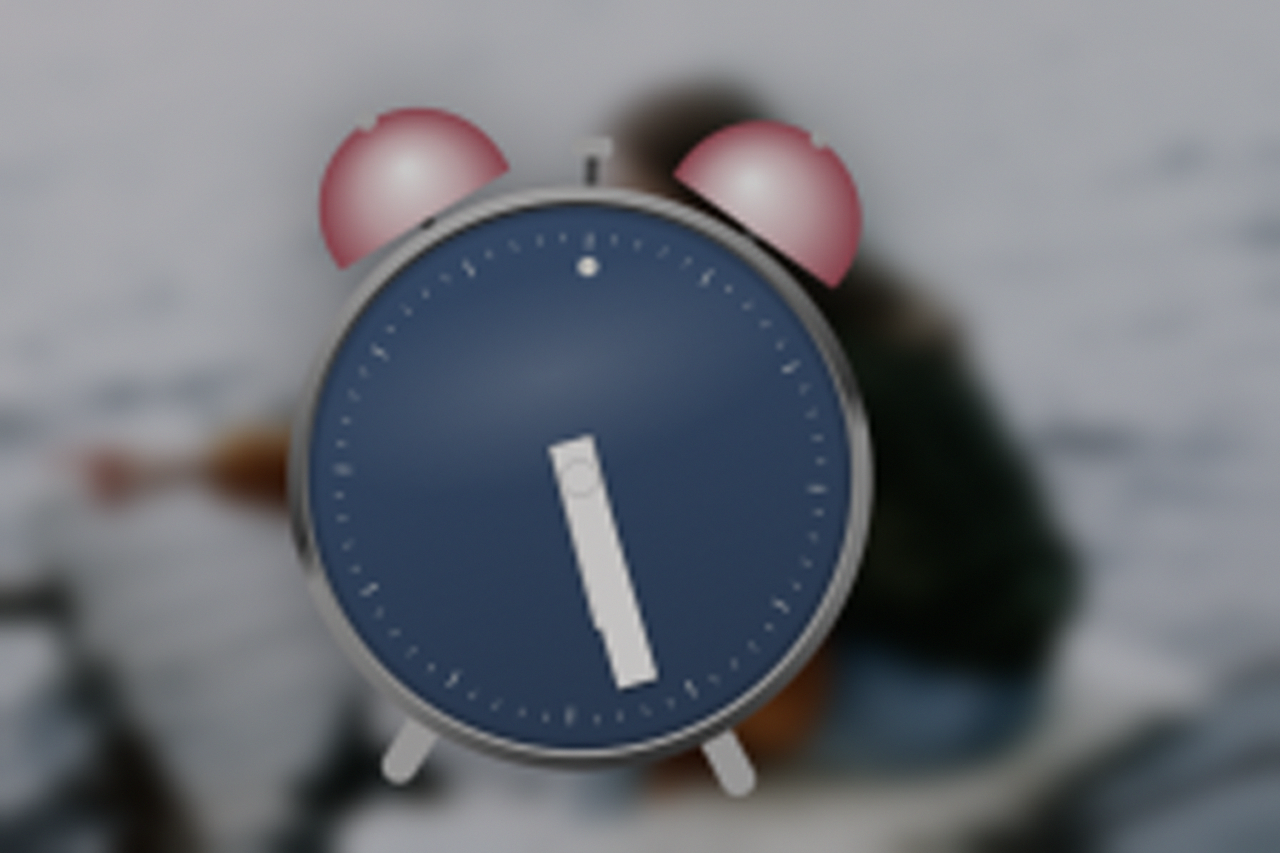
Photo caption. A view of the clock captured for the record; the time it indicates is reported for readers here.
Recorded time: 5:27
